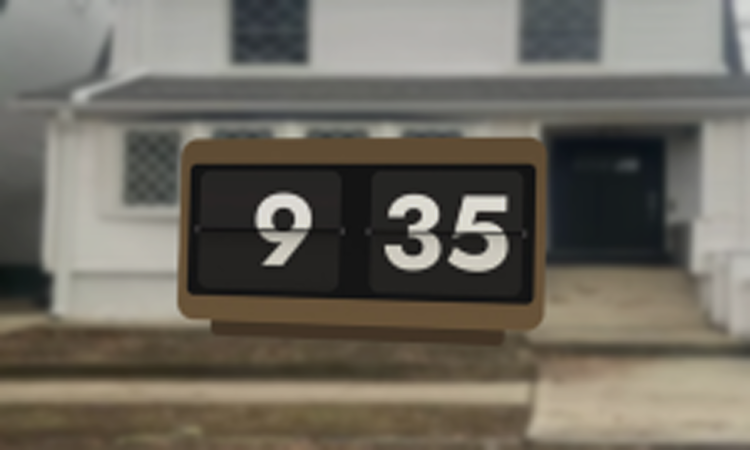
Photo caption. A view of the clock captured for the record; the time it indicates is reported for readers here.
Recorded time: 9:35
